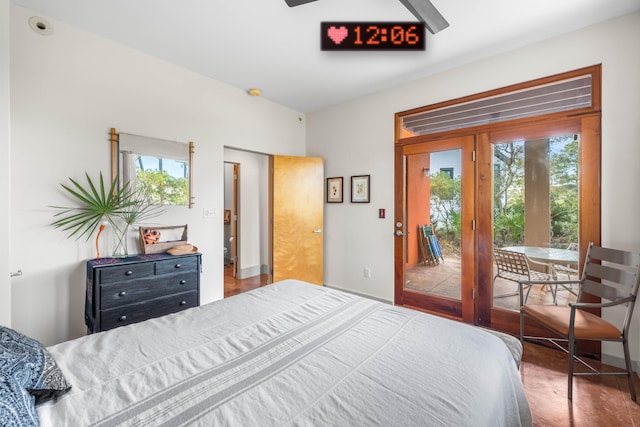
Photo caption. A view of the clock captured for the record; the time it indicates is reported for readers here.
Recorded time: 12:06
